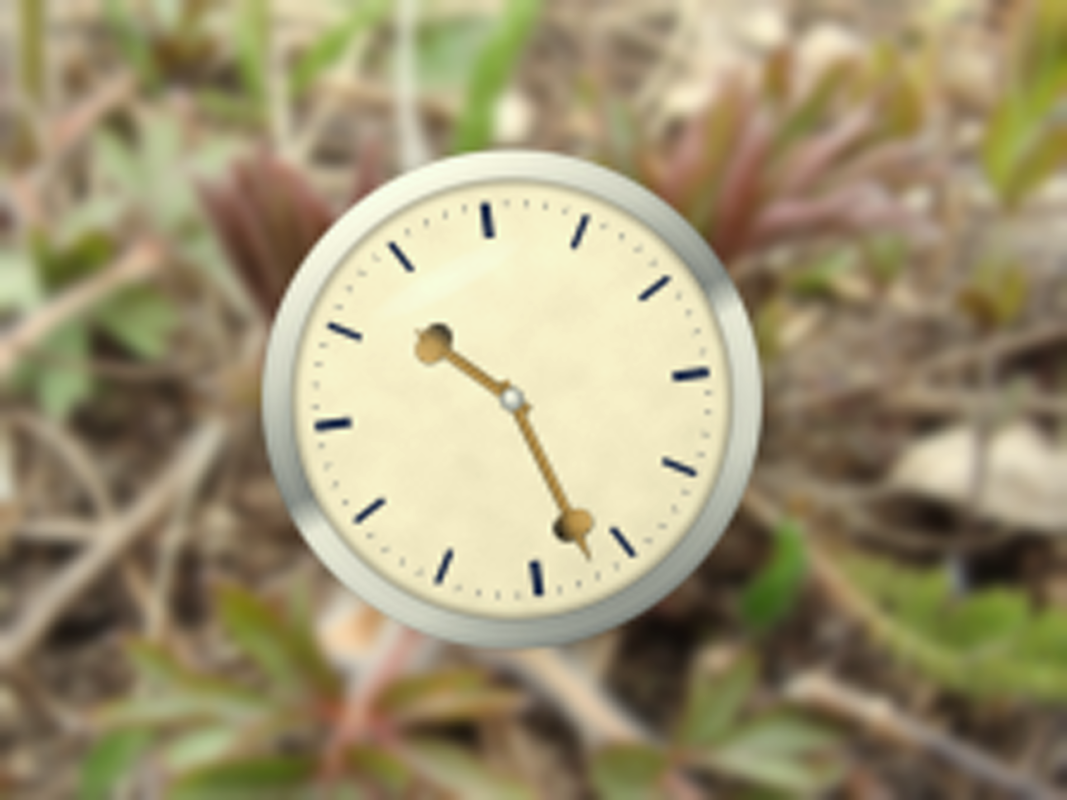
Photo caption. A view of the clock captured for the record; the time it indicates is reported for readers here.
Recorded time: 10:27
